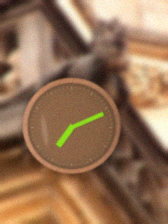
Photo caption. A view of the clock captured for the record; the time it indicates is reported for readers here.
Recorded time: 7:11
